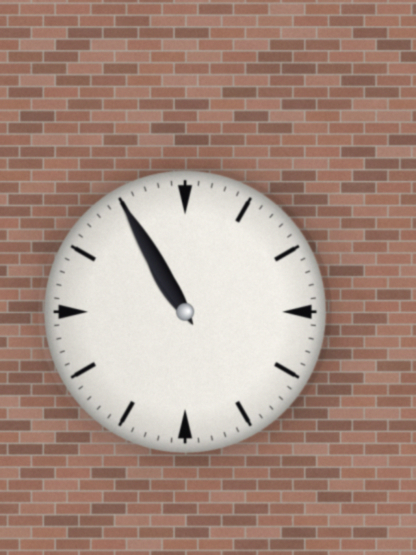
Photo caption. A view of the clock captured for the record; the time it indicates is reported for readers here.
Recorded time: 10:55
